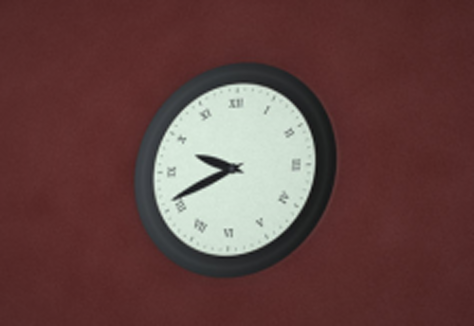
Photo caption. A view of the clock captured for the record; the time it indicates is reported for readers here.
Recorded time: 9:41
